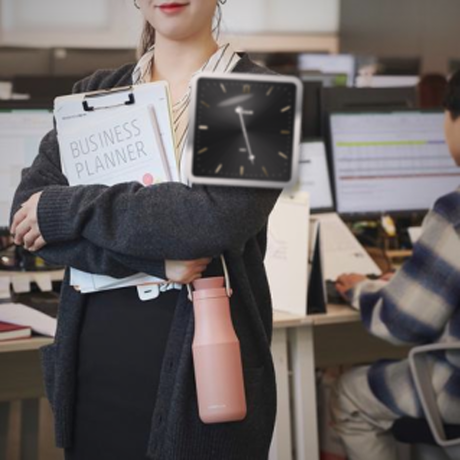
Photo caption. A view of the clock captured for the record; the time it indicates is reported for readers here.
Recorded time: 11:27
